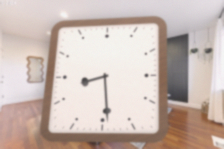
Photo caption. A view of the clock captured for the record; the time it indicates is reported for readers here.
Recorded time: 8:29
